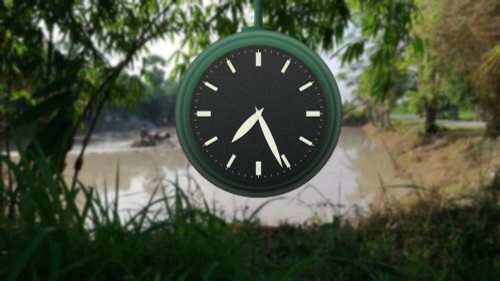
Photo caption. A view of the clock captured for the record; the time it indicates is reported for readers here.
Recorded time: 7:26
